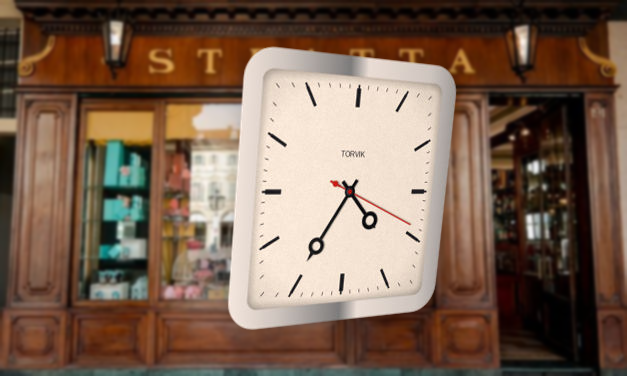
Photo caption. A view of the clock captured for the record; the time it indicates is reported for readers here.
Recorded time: 4:35:19
